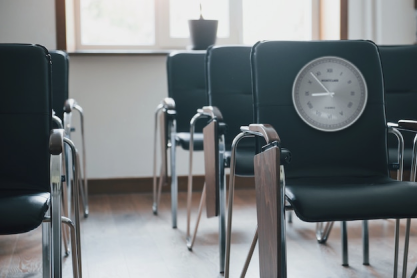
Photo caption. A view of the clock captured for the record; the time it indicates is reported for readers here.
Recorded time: 8:53
